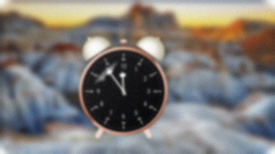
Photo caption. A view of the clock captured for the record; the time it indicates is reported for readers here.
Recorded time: 11:54
